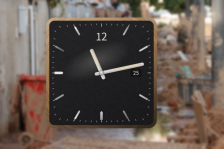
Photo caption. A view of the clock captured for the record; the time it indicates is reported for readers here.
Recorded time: 11:13
